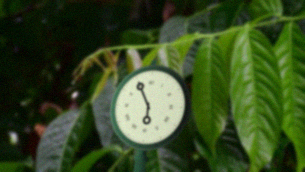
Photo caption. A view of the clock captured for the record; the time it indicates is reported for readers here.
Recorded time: 5:55
